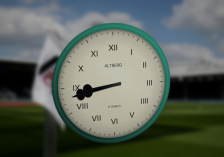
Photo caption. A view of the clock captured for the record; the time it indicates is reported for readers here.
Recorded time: 8:43
